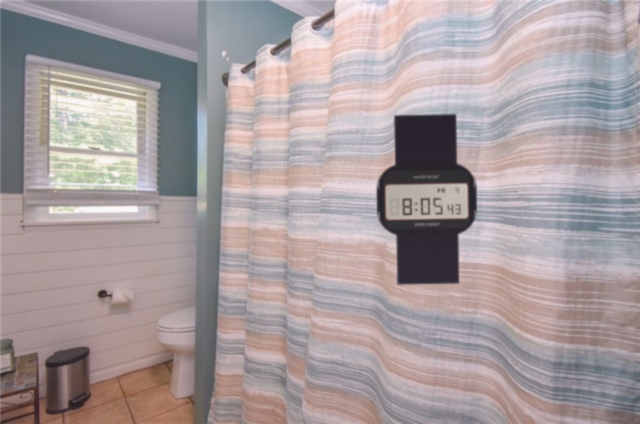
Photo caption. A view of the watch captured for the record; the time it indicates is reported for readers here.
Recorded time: 8:05:43
